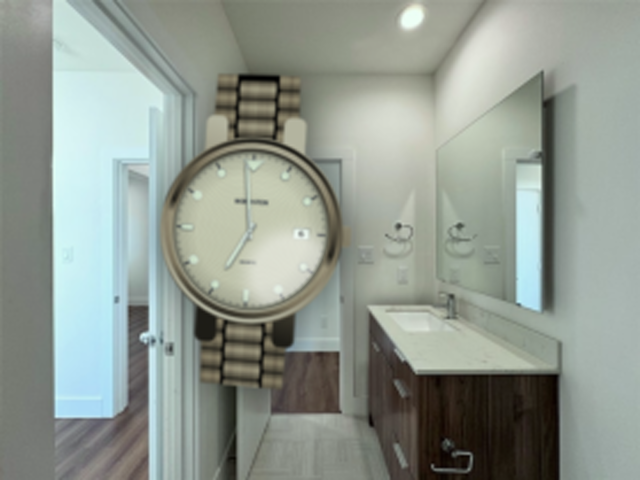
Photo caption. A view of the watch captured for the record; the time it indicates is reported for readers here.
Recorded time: 6:59
